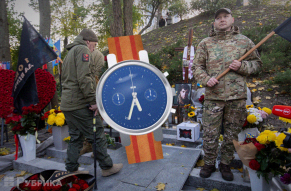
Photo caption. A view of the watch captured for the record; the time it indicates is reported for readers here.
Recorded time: 5:34
